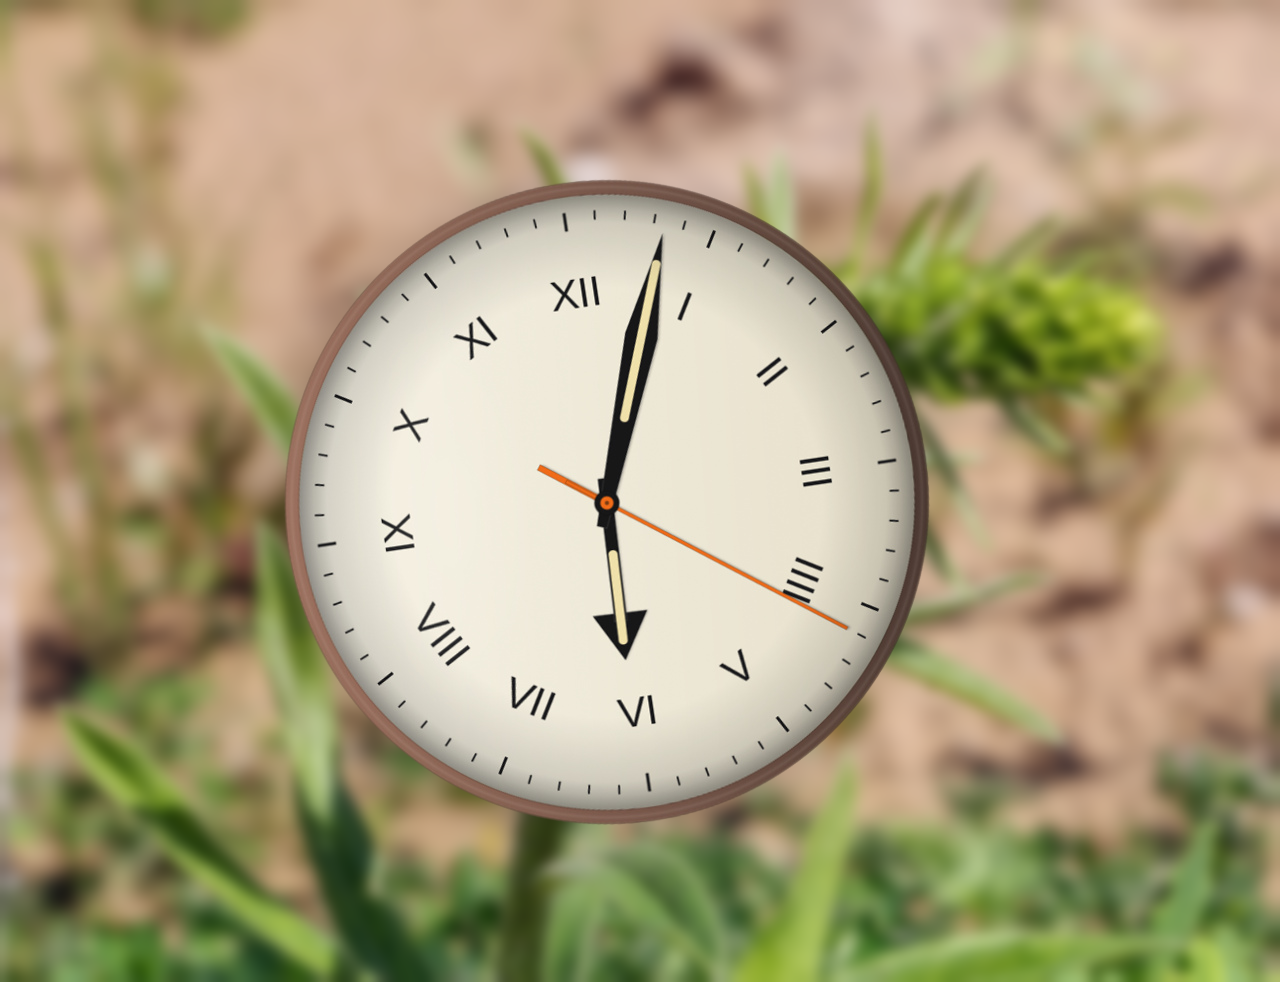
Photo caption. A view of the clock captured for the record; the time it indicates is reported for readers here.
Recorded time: 6:03:21
